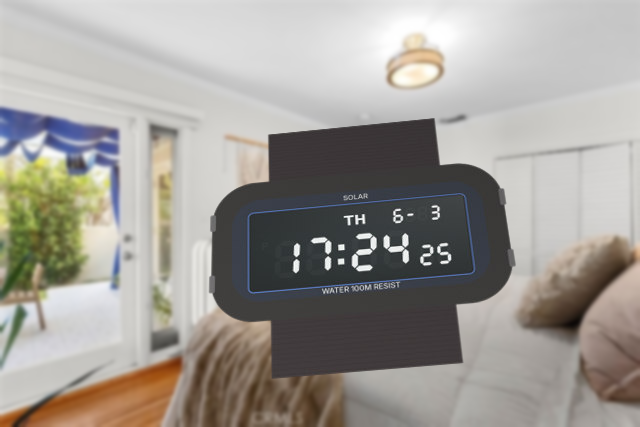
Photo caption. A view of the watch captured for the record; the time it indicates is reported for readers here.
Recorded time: 17:24:25
